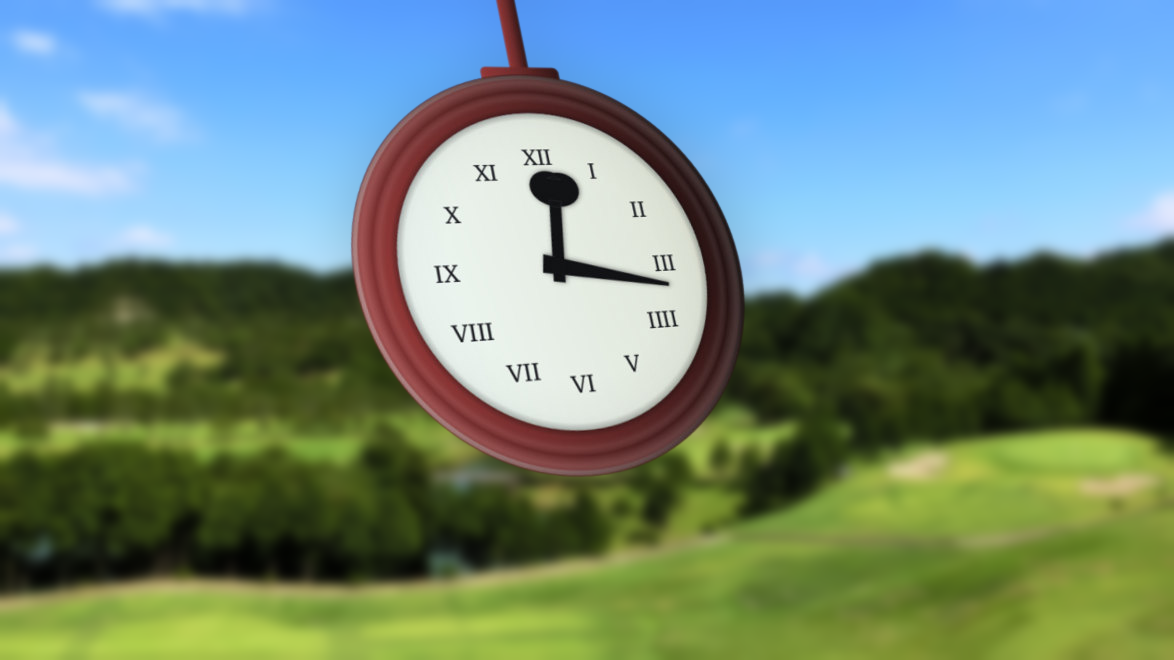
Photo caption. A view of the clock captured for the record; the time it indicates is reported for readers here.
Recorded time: 12:17
